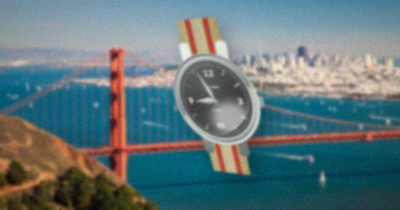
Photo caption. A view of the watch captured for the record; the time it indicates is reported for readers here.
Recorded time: 8:56
